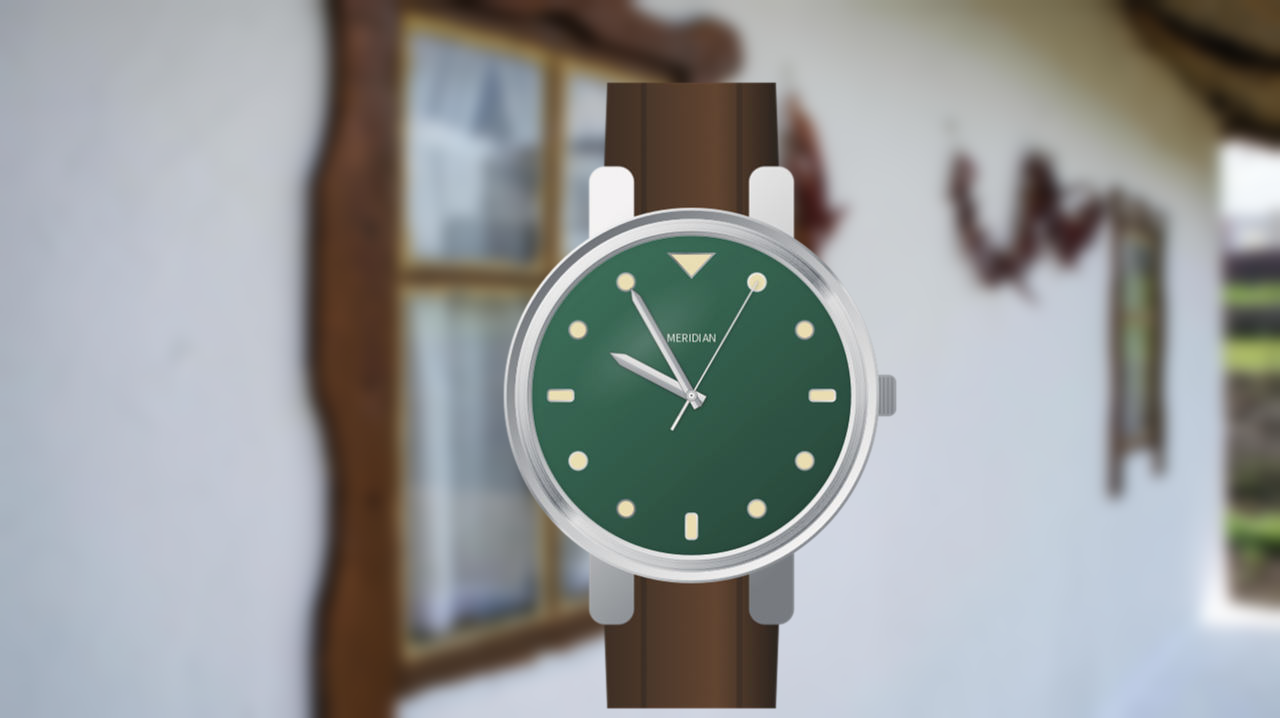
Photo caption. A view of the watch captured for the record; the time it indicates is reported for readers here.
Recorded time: 9:55:05
